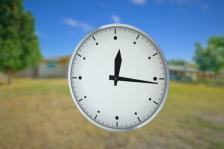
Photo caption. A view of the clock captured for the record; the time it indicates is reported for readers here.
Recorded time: 12:16
